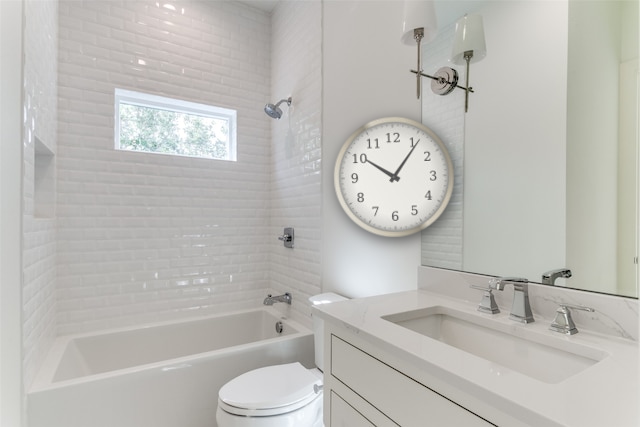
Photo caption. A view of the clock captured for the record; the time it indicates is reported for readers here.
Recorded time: 10:06
